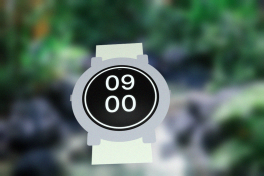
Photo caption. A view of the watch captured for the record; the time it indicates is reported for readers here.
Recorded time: 9:00
